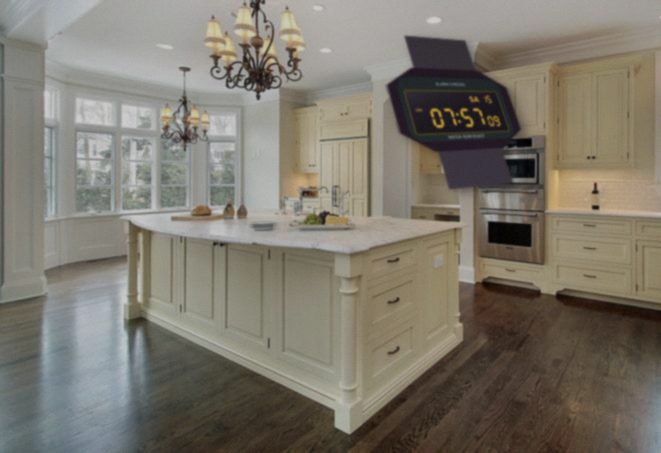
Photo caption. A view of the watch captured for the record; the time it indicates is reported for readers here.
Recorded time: 7:57
